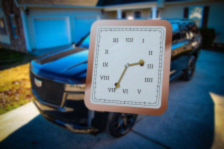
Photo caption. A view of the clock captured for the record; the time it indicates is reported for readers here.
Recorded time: 2:34
